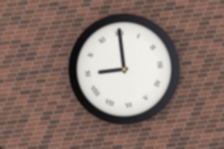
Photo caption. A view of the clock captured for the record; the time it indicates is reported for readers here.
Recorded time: 9:00
